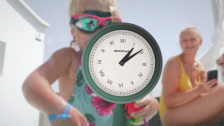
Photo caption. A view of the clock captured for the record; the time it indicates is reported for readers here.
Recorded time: 1:09
